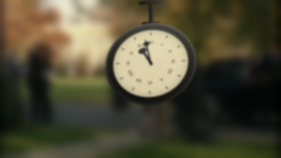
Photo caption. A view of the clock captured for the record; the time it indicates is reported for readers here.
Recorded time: 10:58
